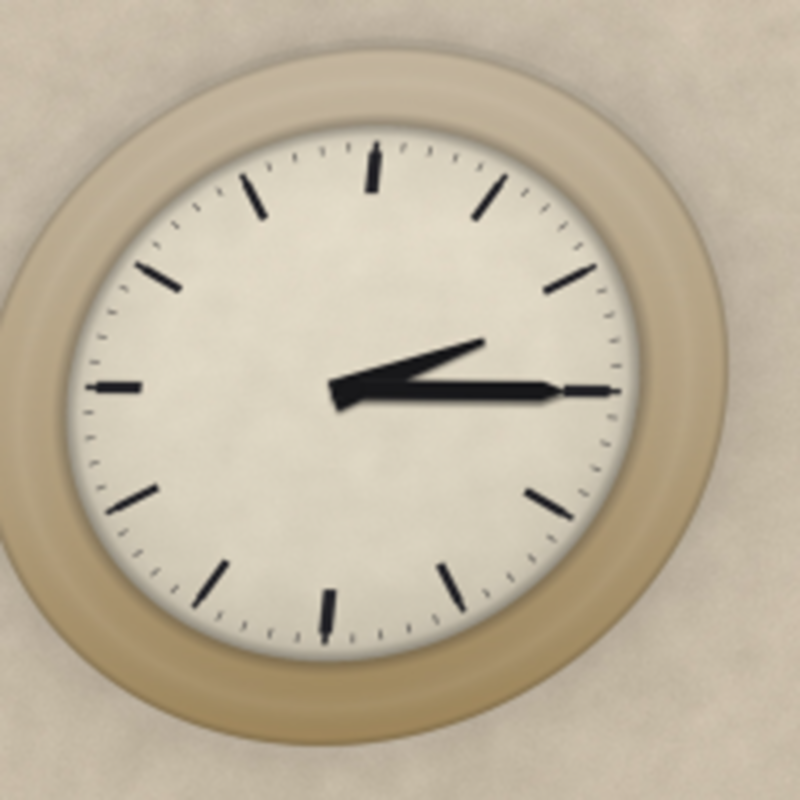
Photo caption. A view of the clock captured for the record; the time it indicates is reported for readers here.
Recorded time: 2:15
